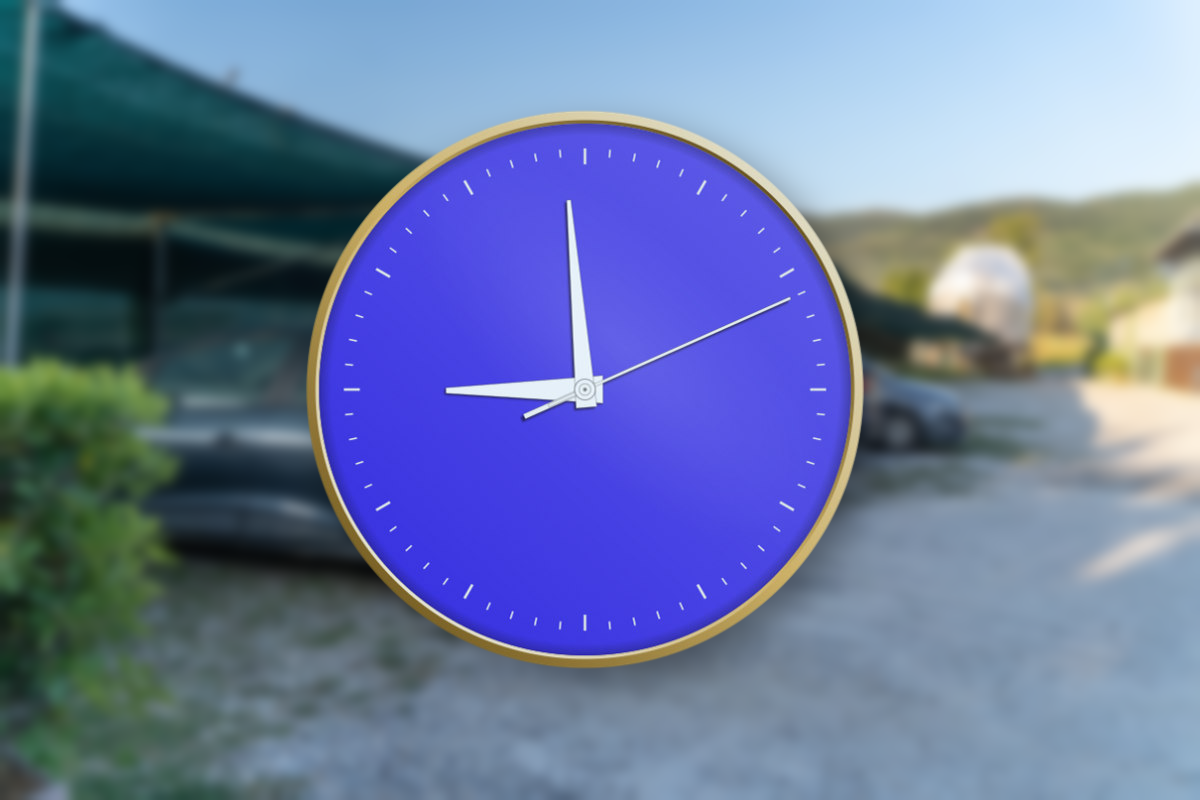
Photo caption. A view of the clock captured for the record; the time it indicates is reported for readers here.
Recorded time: 8:59:11
